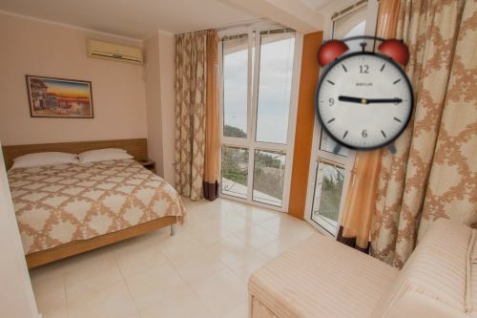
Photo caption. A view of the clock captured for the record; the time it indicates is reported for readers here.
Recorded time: 9:15
